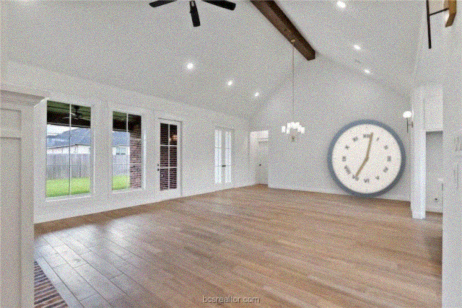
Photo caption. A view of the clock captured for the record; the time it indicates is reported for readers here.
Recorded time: 7:02
